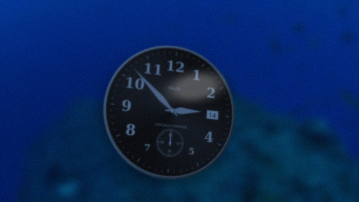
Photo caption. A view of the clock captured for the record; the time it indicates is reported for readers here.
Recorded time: 2:52
